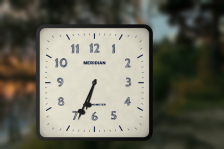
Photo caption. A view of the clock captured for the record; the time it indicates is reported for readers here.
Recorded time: 6:34
